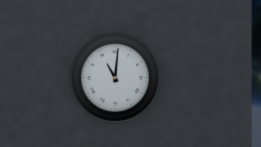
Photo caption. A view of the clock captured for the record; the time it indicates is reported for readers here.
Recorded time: 11:01
